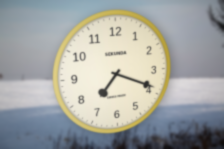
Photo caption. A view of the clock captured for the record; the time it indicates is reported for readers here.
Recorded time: 7:19
